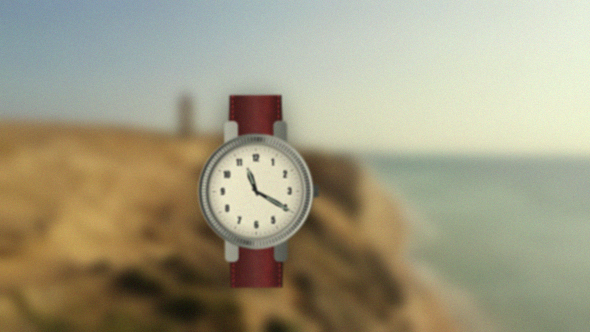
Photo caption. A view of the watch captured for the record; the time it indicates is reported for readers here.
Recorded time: 11:20
